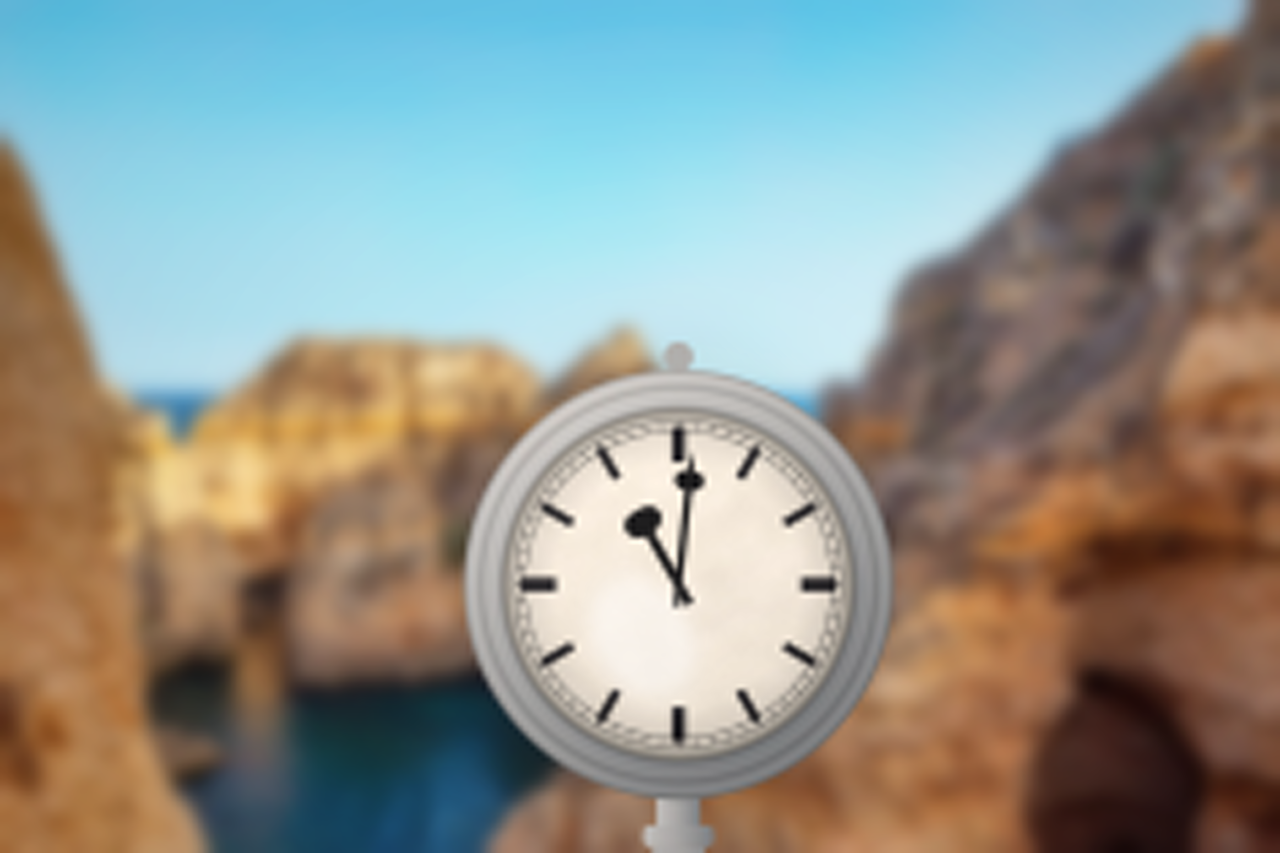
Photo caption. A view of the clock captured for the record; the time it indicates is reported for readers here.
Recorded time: 11:01
